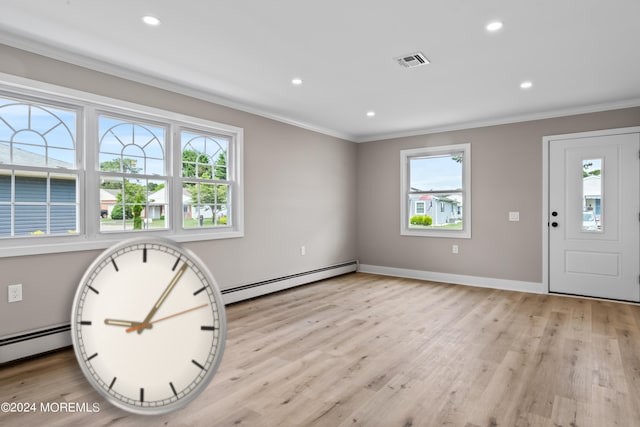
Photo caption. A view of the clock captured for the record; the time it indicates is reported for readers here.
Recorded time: 9:06:12
